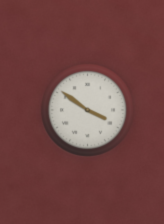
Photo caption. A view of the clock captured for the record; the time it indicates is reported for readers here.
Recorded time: 3:51
